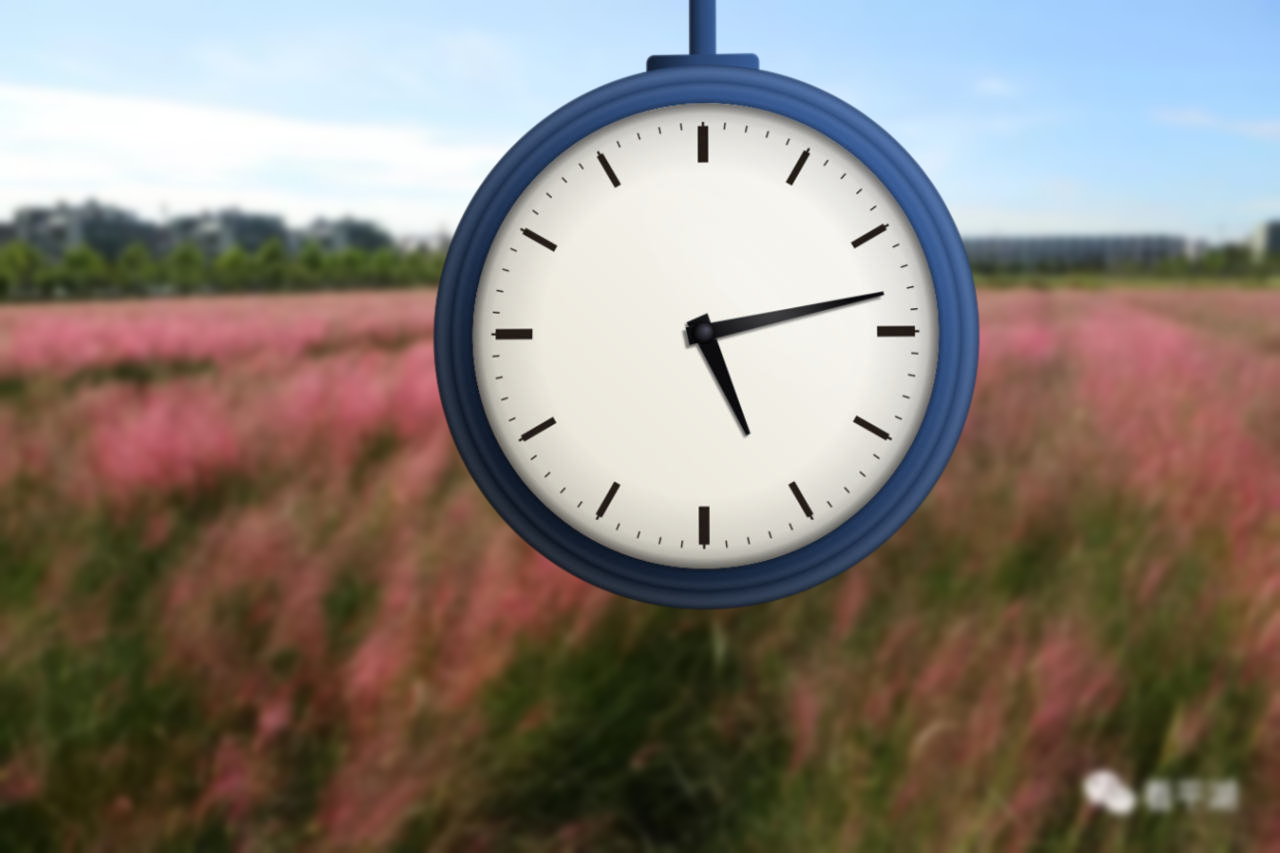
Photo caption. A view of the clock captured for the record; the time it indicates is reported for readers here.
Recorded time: 5:13
